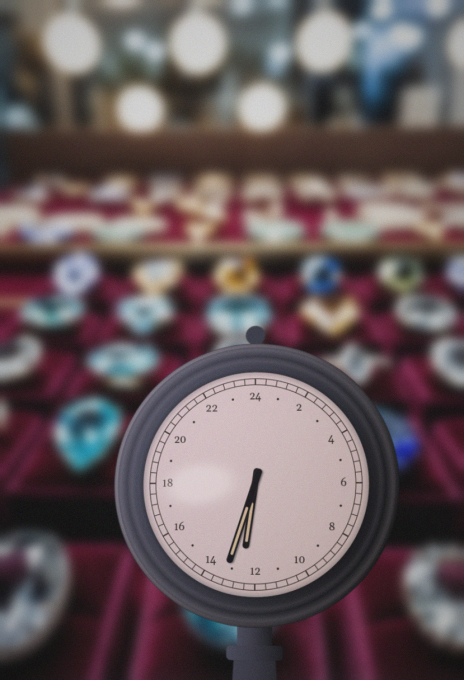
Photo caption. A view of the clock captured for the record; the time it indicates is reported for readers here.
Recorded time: 12:33
